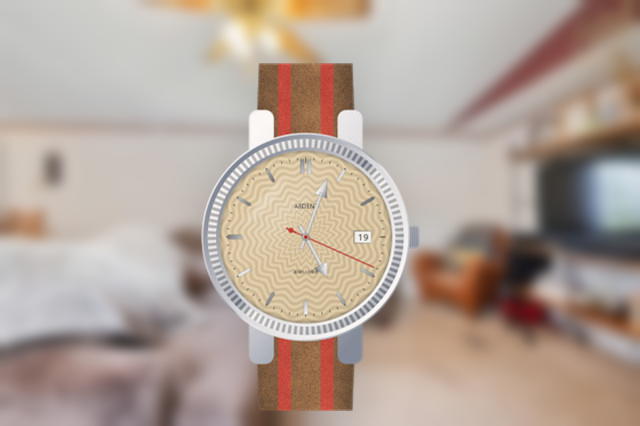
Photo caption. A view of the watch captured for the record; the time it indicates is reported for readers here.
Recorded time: 5:03:19
